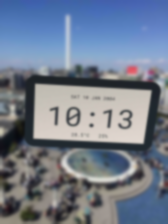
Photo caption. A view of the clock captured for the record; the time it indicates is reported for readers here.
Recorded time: 10:13
